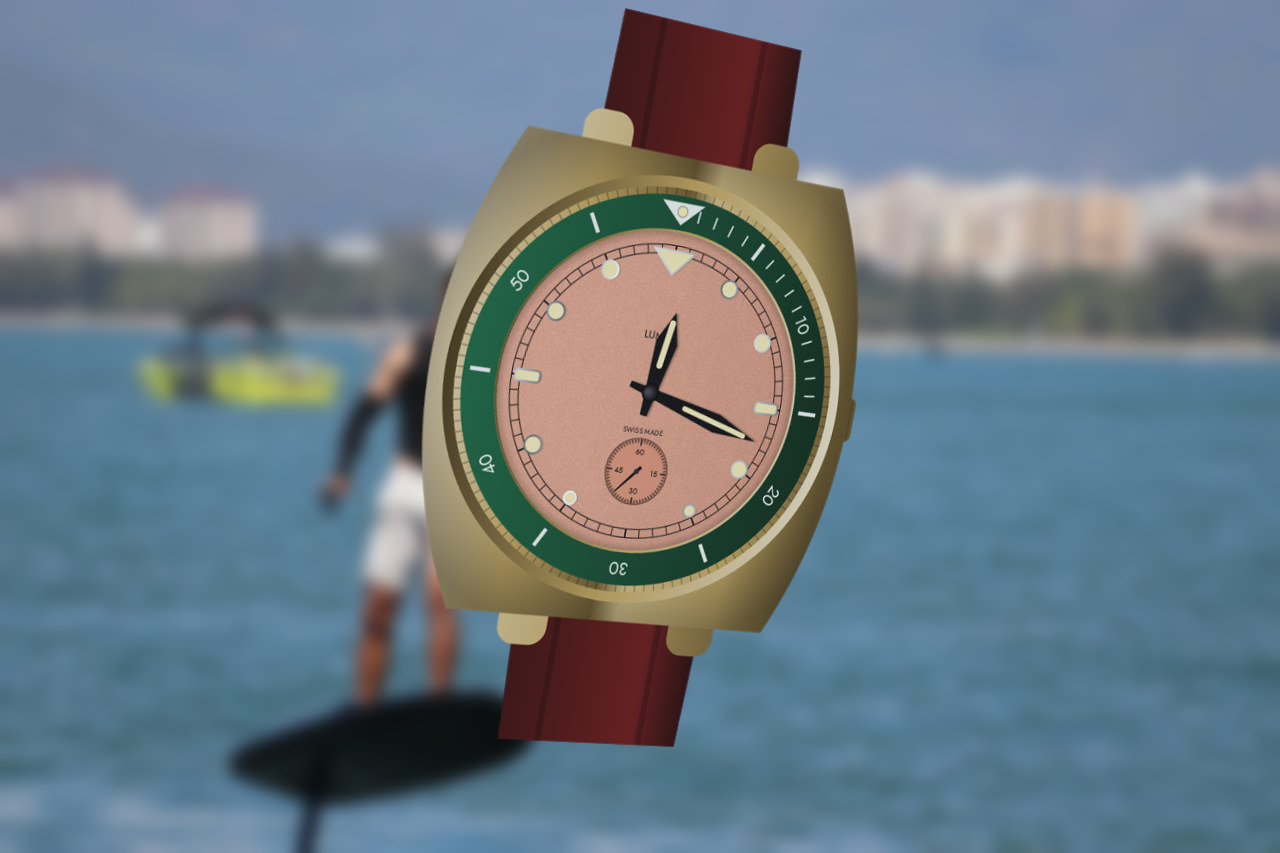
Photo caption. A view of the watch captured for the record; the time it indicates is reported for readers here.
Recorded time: 12:17:37
